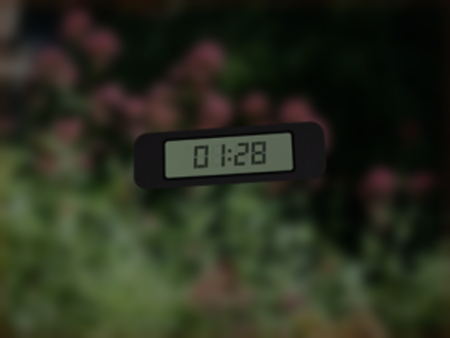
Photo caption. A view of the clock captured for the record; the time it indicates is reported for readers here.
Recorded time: 1:28
